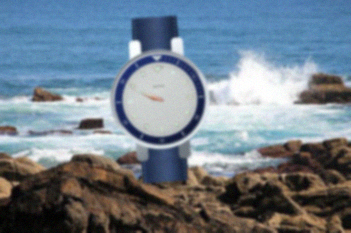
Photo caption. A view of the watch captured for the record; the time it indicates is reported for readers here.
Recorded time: 9:49
